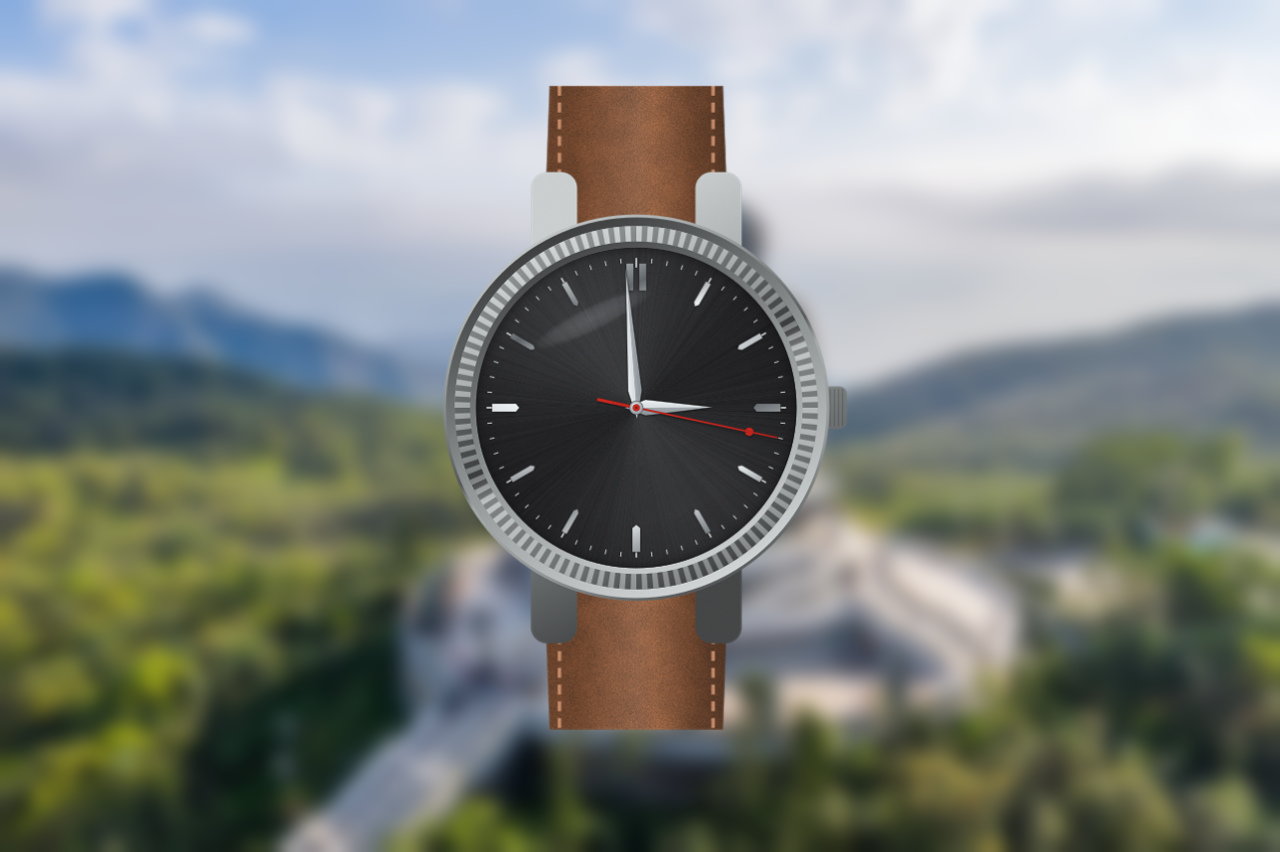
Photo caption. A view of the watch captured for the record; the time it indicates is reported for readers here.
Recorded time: 2:59:17
